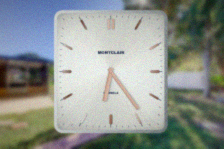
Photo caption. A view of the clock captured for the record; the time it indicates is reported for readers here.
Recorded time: 6:24
